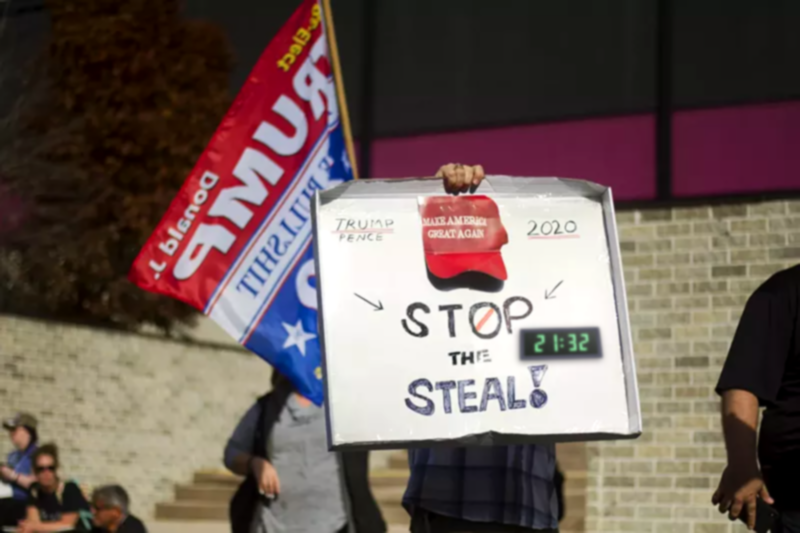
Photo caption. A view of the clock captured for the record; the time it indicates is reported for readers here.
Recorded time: 21:32
